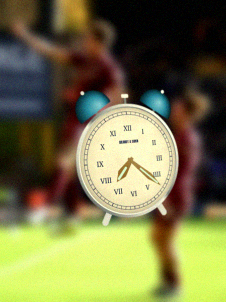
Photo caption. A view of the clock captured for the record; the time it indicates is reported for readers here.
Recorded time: 7:22
